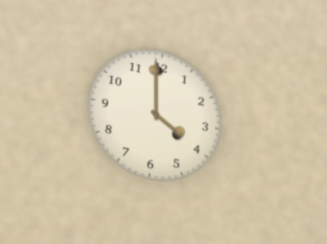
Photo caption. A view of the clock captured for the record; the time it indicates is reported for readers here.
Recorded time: 3:59
